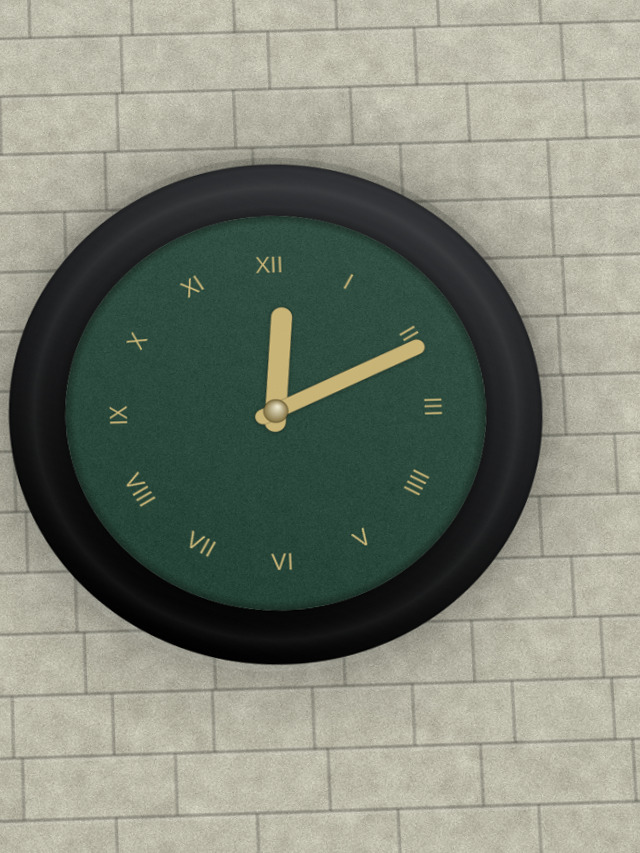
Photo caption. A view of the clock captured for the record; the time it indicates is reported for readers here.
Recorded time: 12:11
